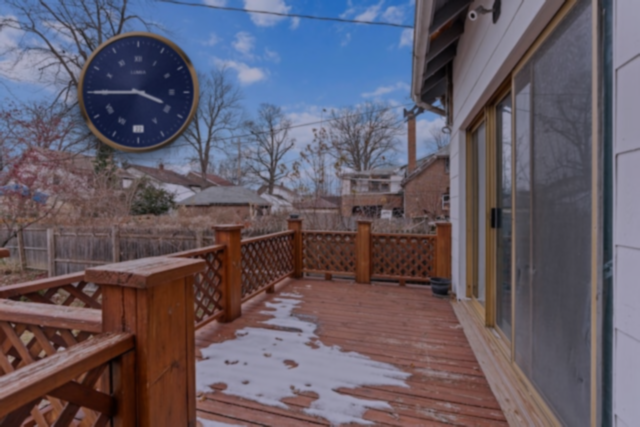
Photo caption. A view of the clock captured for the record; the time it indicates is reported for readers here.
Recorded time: 3:45
